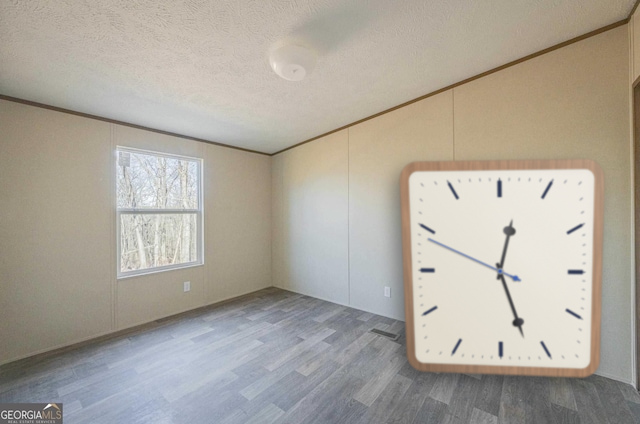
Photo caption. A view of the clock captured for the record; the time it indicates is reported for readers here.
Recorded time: 12:26:49
